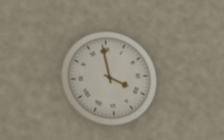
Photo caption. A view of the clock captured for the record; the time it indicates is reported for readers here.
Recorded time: 3:59
